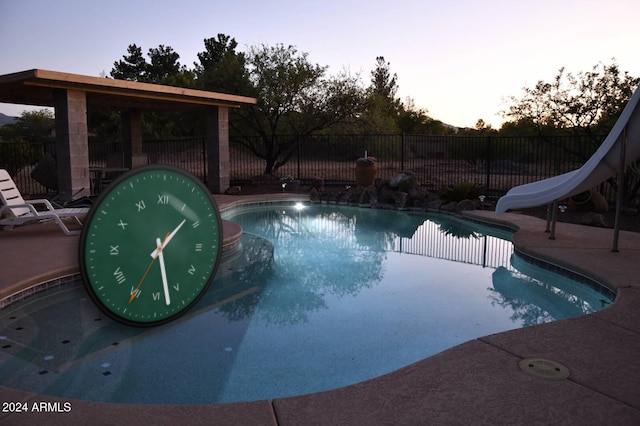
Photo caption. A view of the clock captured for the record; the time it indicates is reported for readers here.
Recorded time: 1:27:35
